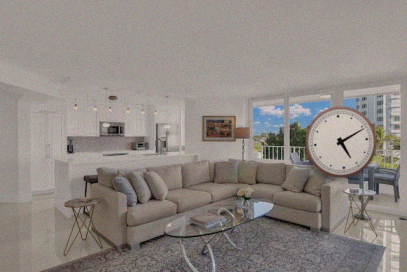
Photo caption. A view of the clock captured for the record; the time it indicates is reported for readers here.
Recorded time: 5:11
